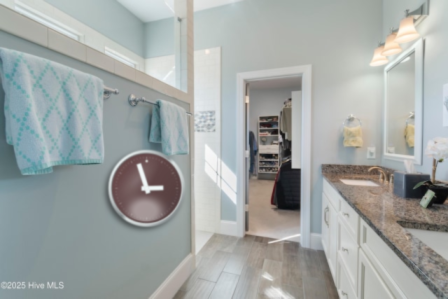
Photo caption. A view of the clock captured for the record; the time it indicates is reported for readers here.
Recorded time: 2:57
